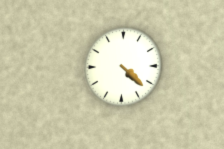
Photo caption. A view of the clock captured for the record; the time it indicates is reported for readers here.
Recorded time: 4:22
